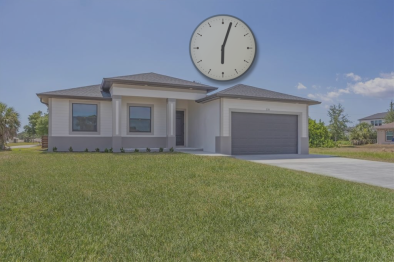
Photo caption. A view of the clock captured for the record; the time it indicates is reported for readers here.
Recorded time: 6:03
